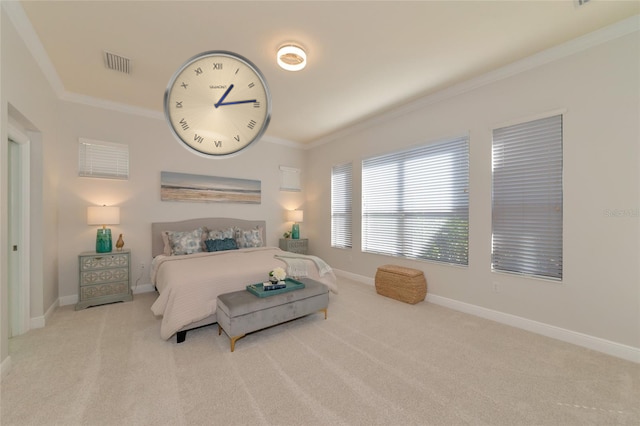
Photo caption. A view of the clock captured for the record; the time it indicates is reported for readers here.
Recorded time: 1:14
